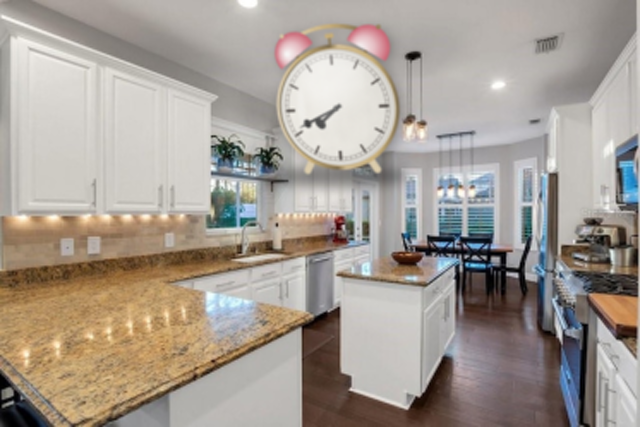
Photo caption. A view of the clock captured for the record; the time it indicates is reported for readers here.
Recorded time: 7:41
